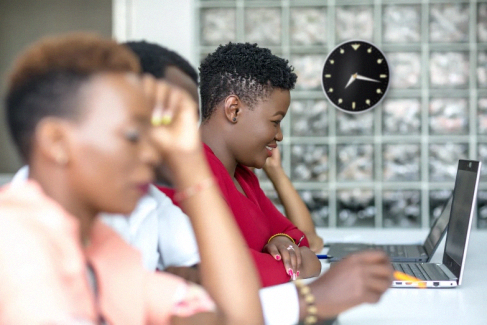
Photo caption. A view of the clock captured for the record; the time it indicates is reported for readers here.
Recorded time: 7:17
